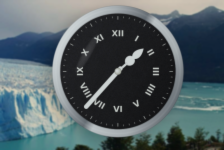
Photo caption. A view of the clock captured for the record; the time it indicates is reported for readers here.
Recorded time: 1:37
